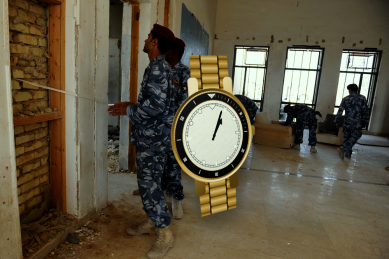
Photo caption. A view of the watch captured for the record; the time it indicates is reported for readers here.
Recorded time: 1:04
